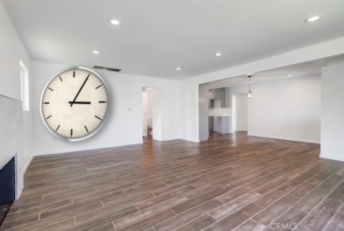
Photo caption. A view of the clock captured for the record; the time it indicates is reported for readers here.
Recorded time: 3:05
